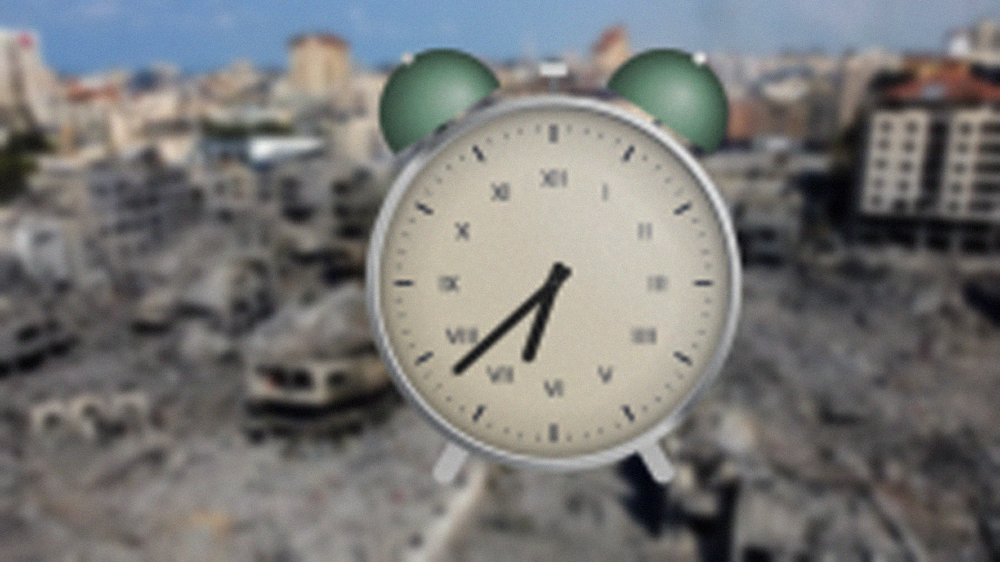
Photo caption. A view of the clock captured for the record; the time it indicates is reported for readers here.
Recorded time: 6:38
